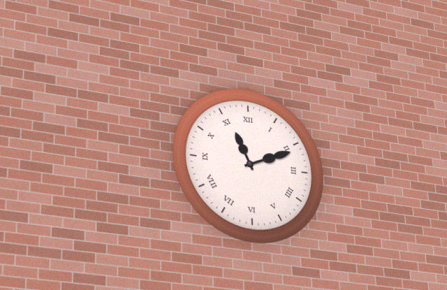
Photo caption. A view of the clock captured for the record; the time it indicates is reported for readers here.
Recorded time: 11:11
